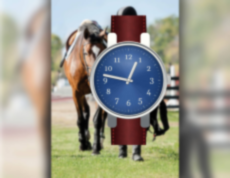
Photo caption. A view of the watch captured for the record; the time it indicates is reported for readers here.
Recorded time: 12:47
